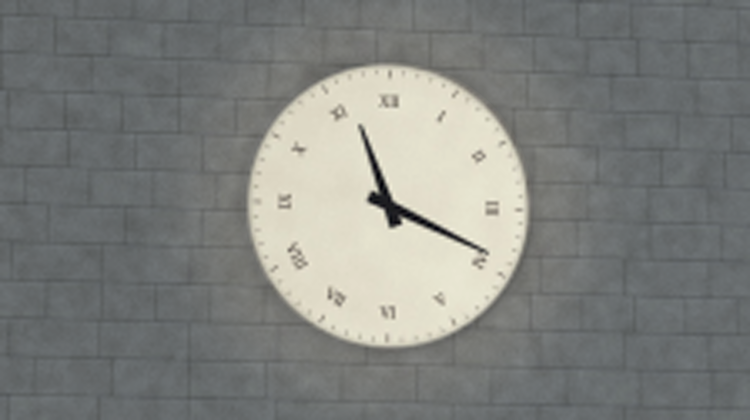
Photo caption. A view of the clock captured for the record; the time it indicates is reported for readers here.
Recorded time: 11:19
